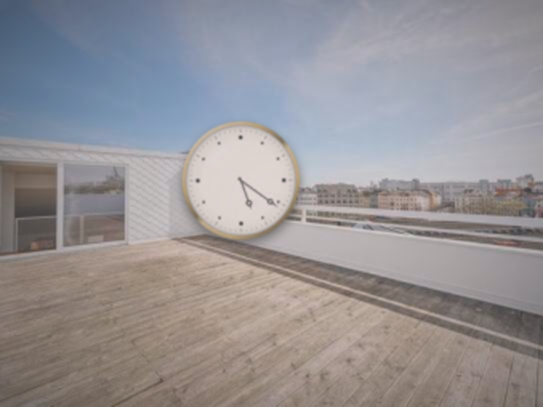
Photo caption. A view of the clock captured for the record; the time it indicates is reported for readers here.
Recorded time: 5:21
